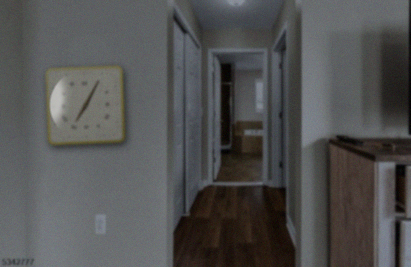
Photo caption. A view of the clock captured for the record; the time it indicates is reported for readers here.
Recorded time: 7:05
